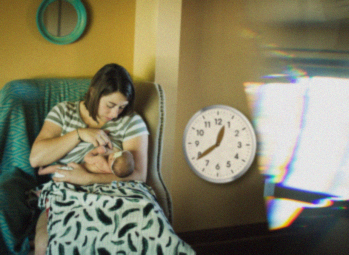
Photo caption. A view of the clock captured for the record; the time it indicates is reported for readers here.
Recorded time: 12:39
